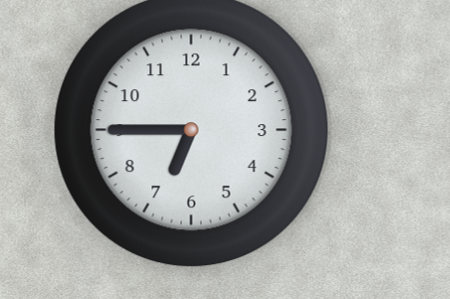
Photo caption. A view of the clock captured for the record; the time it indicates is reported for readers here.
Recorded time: 6:45
